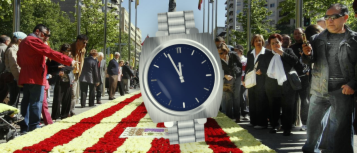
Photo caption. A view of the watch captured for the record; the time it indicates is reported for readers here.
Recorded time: 11:56
